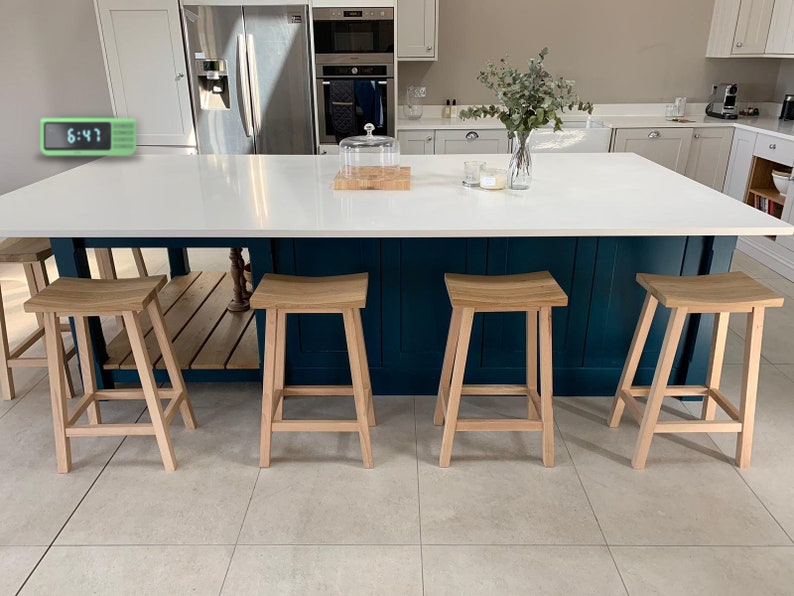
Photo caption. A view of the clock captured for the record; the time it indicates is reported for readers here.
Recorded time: 6:47
